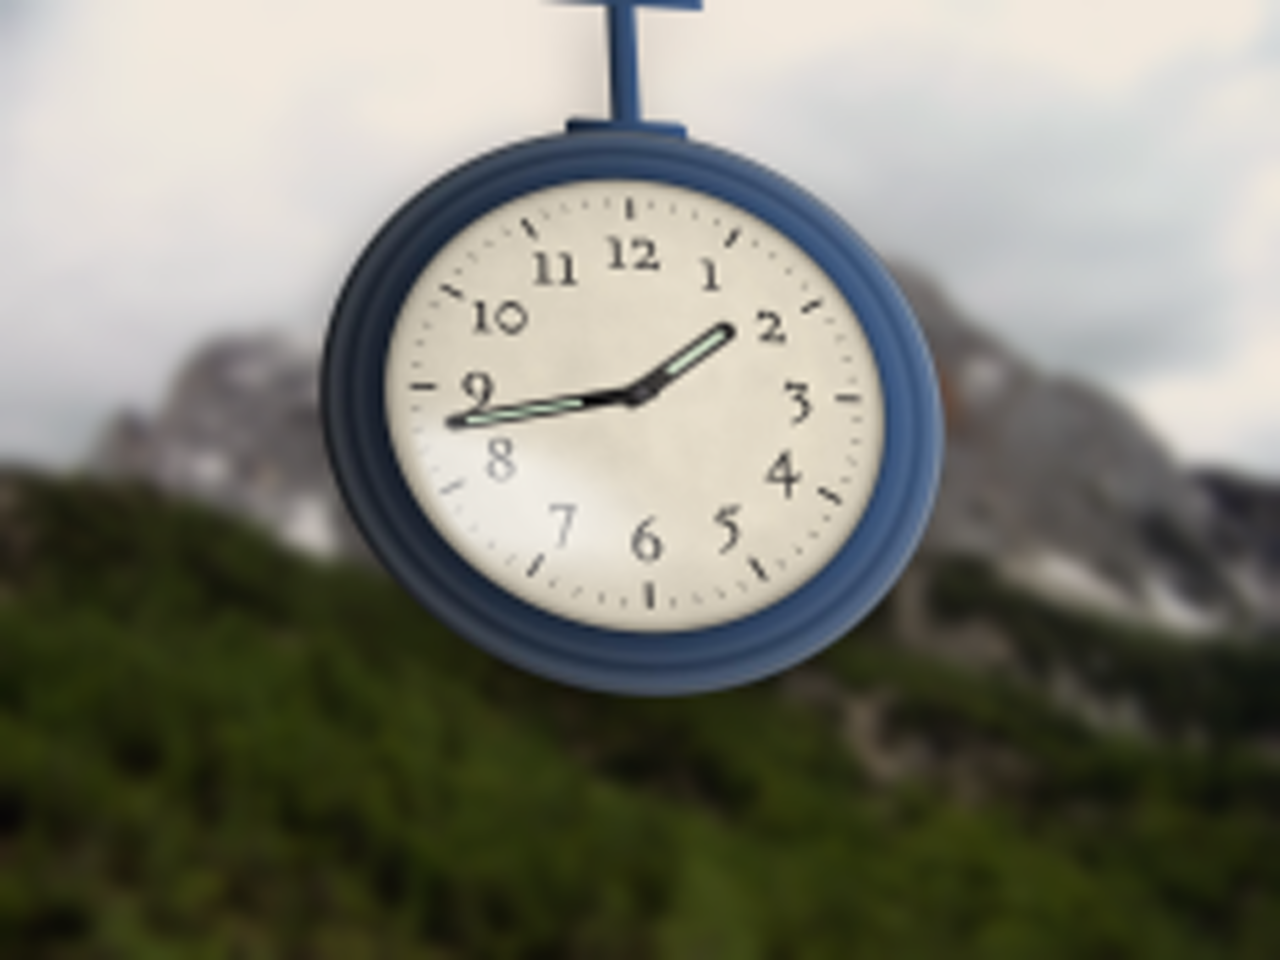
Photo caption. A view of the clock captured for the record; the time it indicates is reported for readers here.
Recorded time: 1:43
